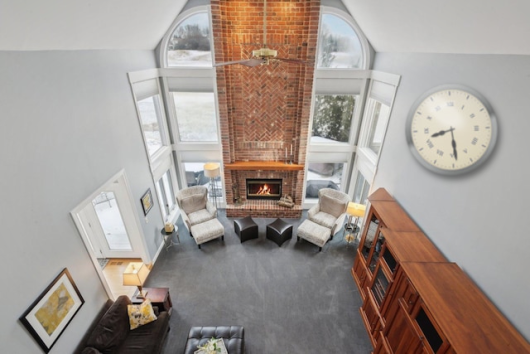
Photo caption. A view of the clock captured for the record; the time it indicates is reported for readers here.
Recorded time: 8:29
